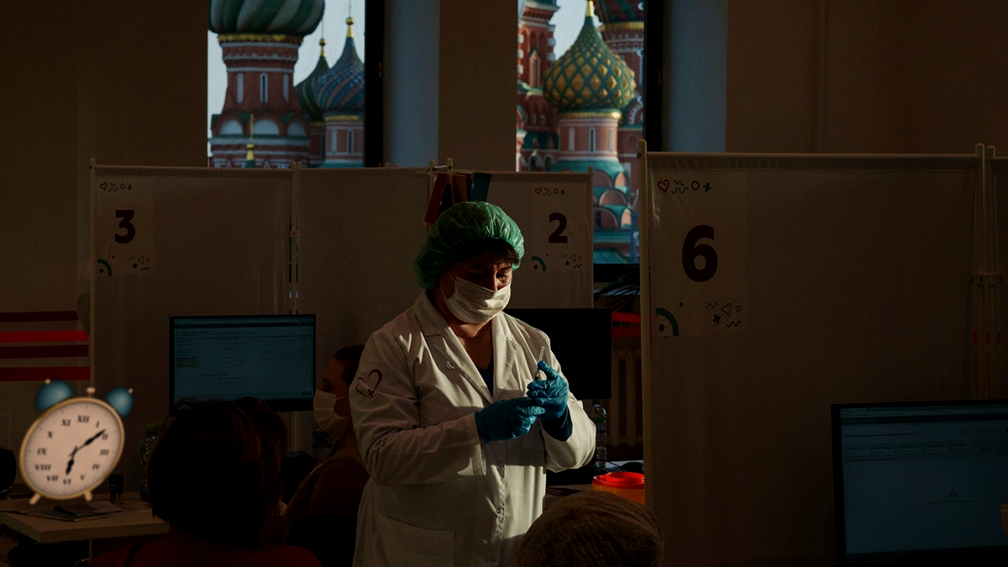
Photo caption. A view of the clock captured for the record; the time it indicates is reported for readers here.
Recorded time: 6:08
